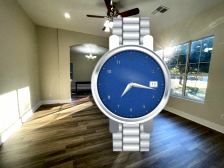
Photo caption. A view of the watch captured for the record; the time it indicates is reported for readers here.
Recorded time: 7:17
